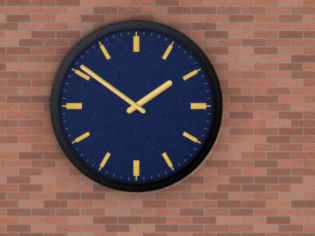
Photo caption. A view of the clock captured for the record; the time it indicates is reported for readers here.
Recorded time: 1:51
